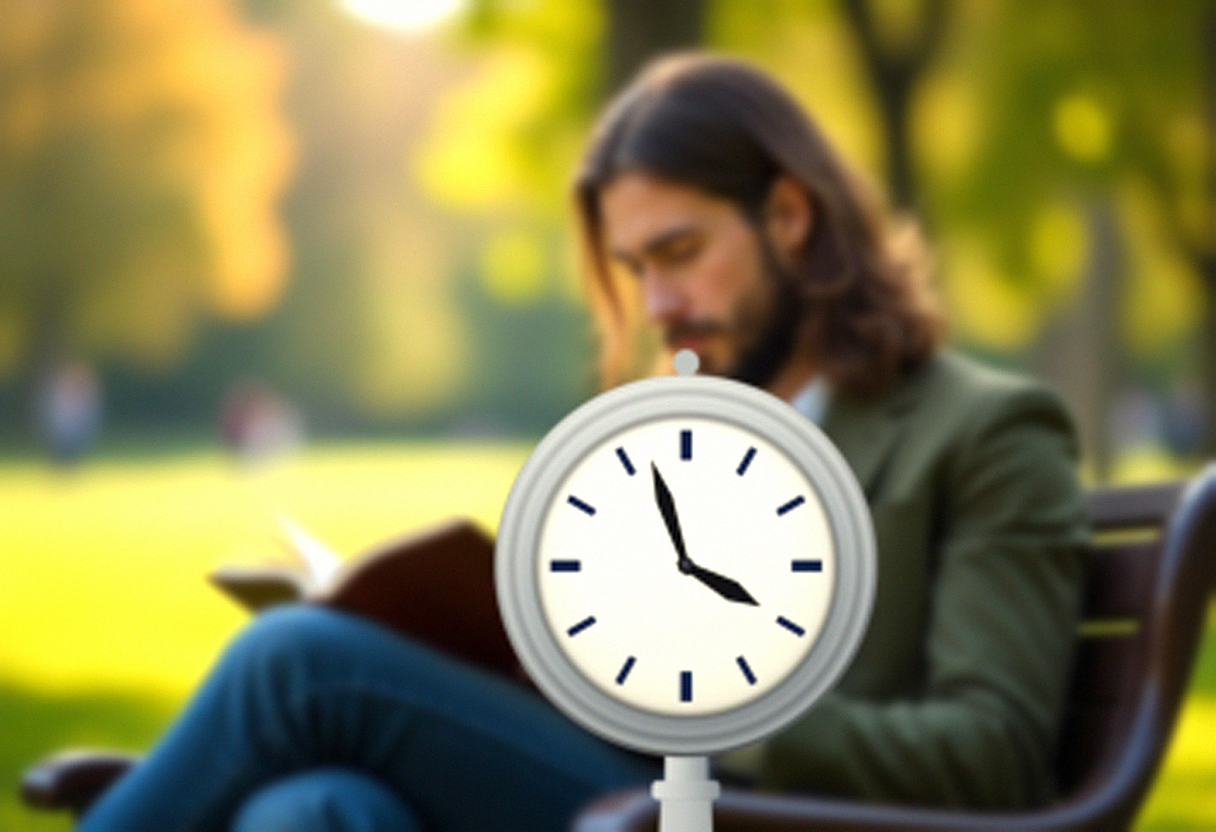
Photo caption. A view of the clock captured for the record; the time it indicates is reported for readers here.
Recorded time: 3:57
